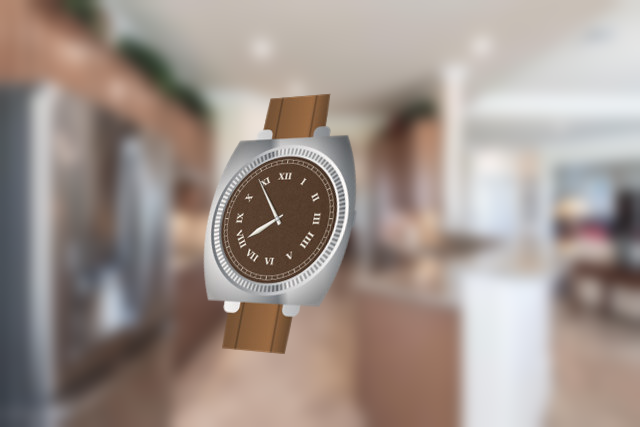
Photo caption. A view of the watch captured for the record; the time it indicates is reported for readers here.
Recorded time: 7:54
